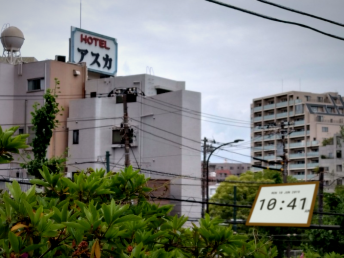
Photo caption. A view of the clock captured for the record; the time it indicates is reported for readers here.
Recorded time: 10:41
